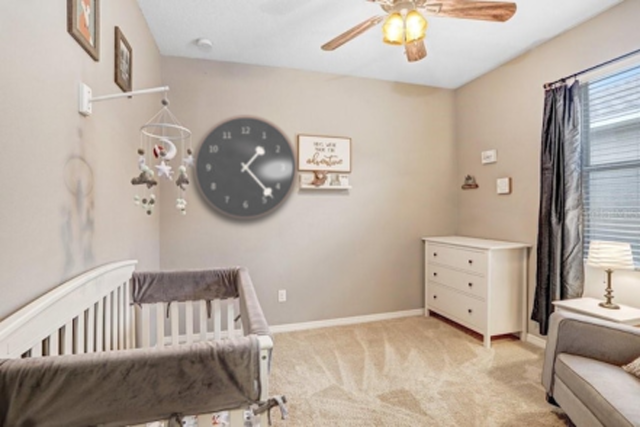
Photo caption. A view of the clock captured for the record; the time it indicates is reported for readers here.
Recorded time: 1:23
